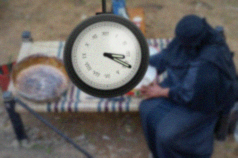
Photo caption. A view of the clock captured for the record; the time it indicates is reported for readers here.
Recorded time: 3:20
